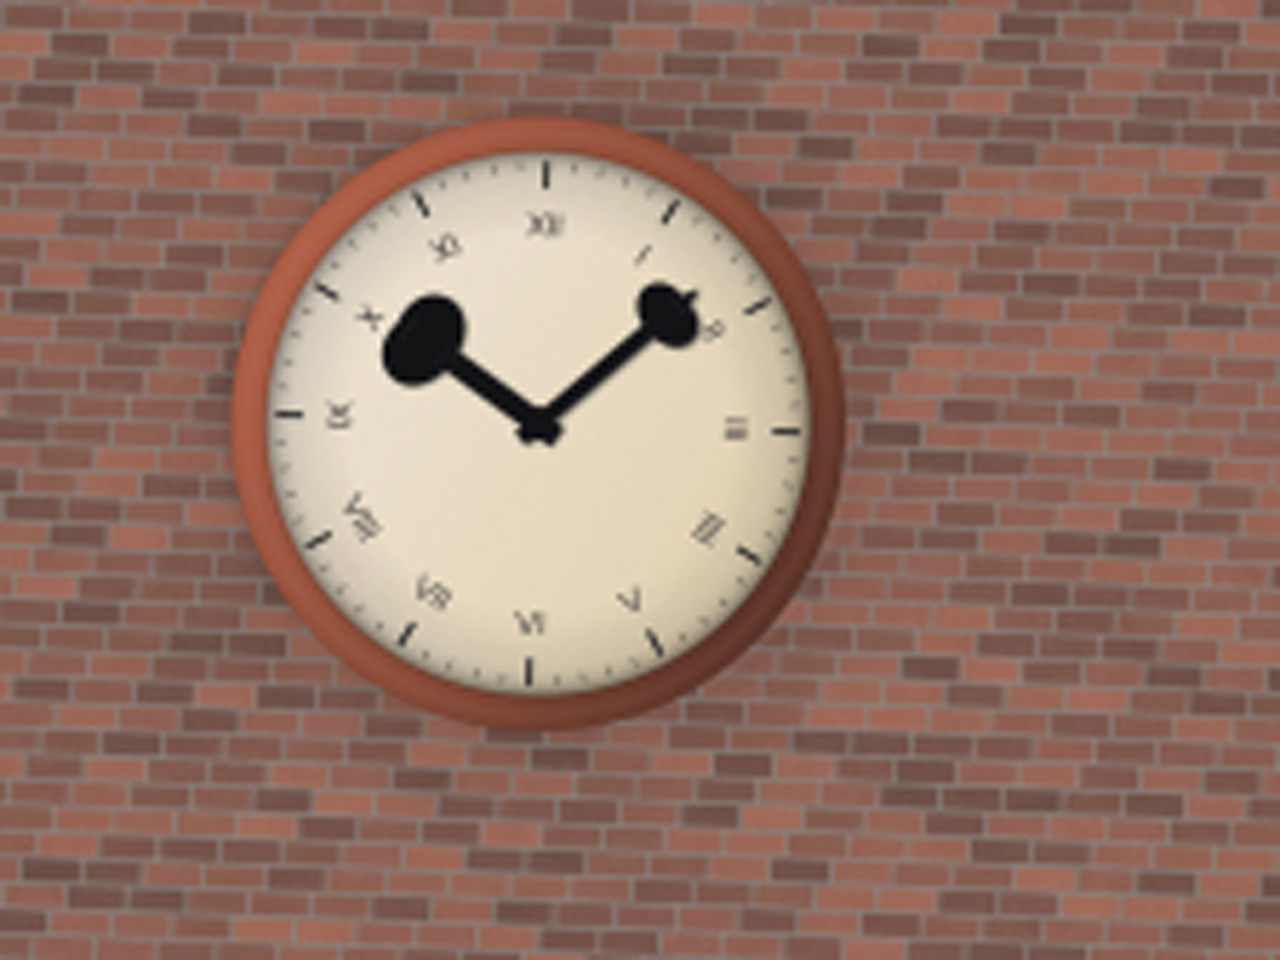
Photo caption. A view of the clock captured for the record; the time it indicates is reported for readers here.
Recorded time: 10:08
